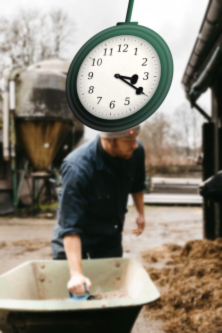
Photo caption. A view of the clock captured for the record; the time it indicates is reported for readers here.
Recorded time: 3:20
